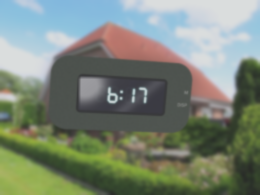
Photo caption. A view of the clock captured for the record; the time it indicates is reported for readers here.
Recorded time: 6:17
